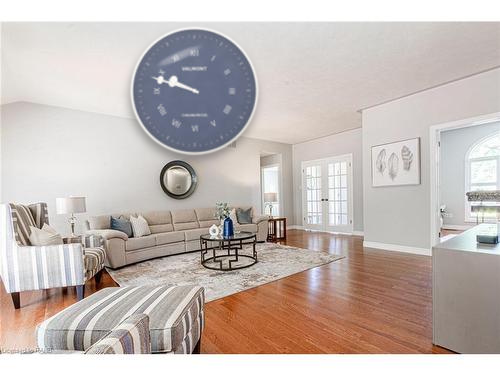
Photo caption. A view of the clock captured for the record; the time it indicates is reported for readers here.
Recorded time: 9:48
